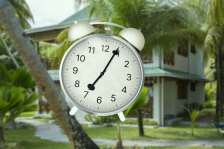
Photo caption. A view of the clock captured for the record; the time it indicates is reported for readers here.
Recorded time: 7:04
